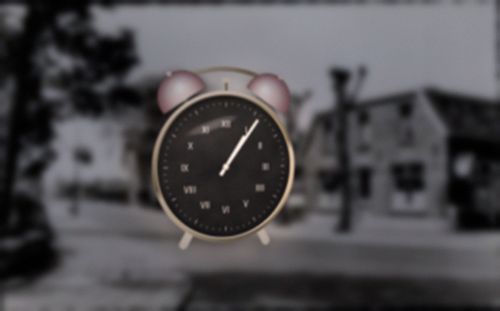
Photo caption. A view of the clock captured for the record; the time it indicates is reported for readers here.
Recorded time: 1:06
